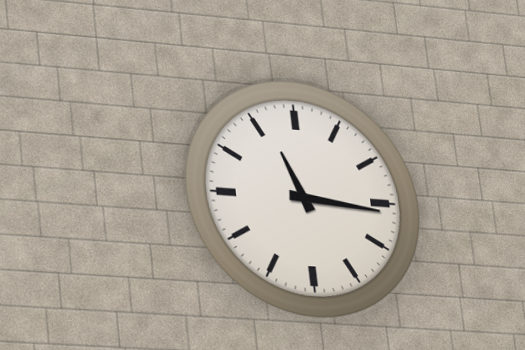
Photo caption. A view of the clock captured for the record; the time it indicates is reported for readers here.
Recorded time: 11:16
